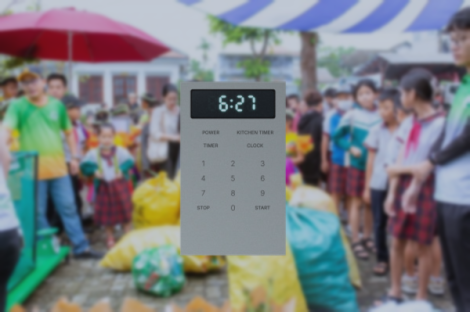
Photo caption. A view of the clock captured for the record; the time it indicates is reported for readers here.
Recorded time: 6:27
